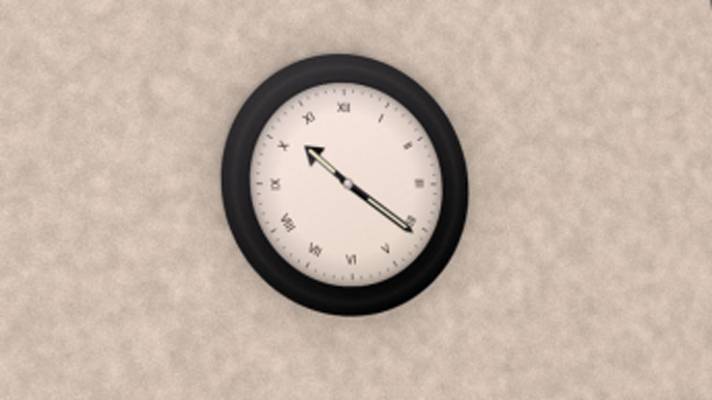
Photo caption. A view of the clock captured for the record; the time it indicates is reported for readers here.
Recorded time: 10:21
